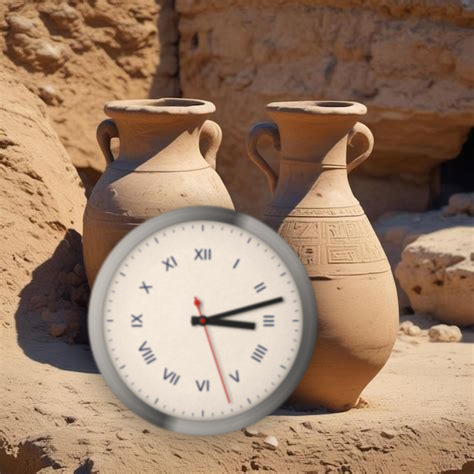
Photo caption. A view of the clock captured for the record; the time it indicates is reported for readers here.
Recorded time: 3:12:27
